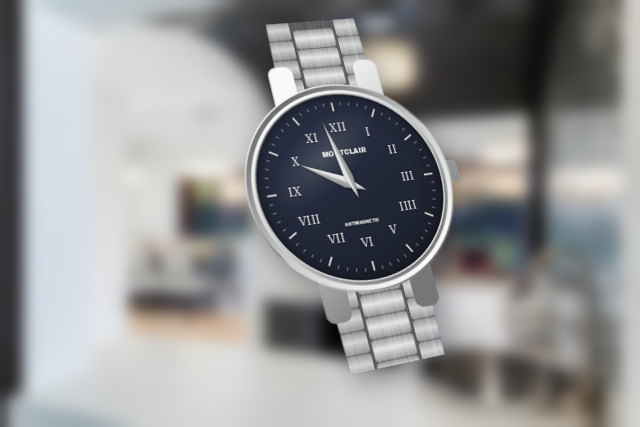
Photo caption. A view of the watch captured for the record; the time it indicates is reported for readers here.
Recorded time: 9:58
